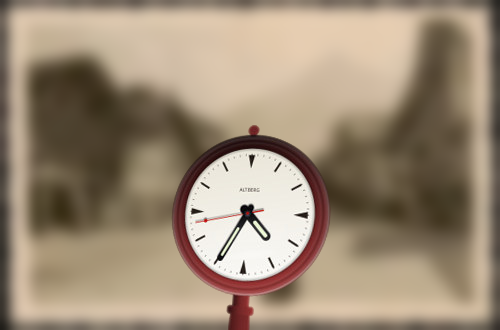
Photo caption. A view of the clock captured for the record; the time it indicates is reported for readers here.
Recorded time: 4:34:43
